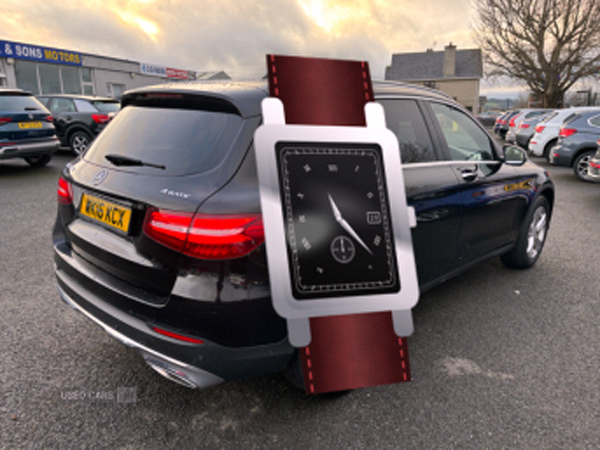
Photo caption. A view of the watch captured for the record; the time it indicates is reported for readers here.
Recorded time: 11:23
